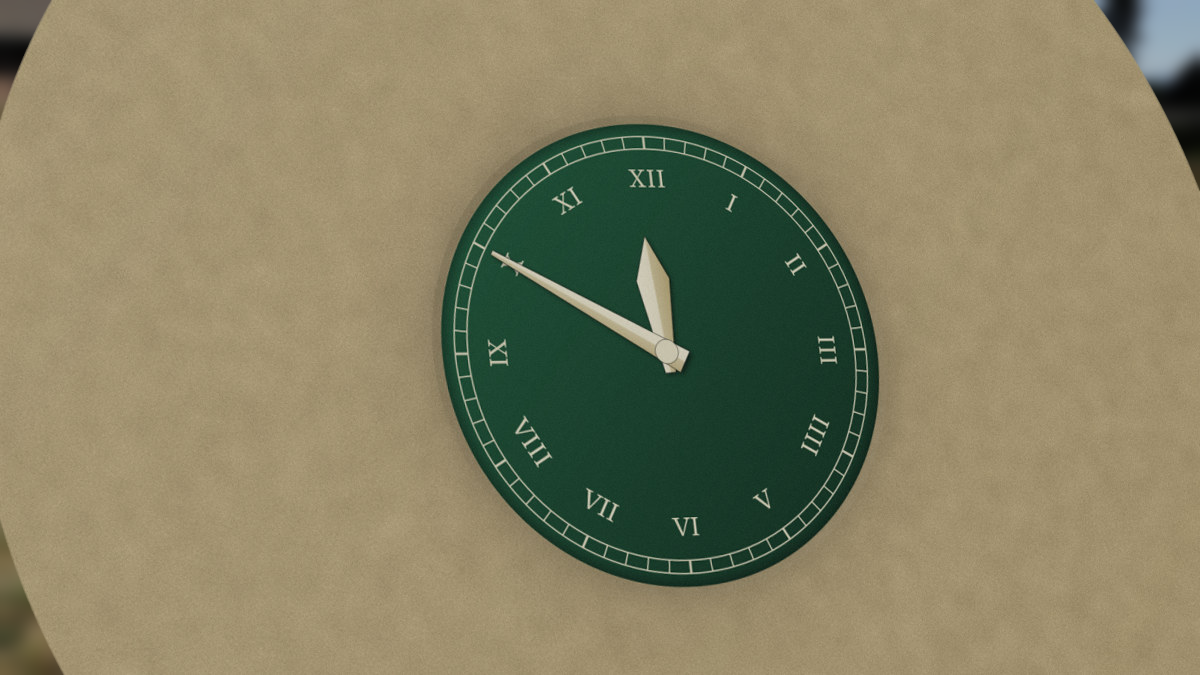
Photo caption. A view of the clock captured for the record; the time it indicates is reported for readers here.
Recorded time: 11:50
